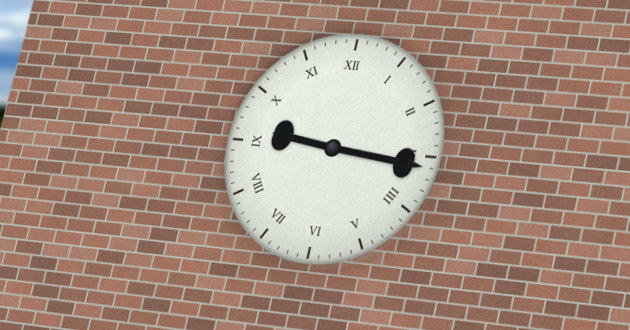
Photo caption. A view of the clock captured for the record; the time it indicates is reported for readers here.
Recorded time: 9:16
